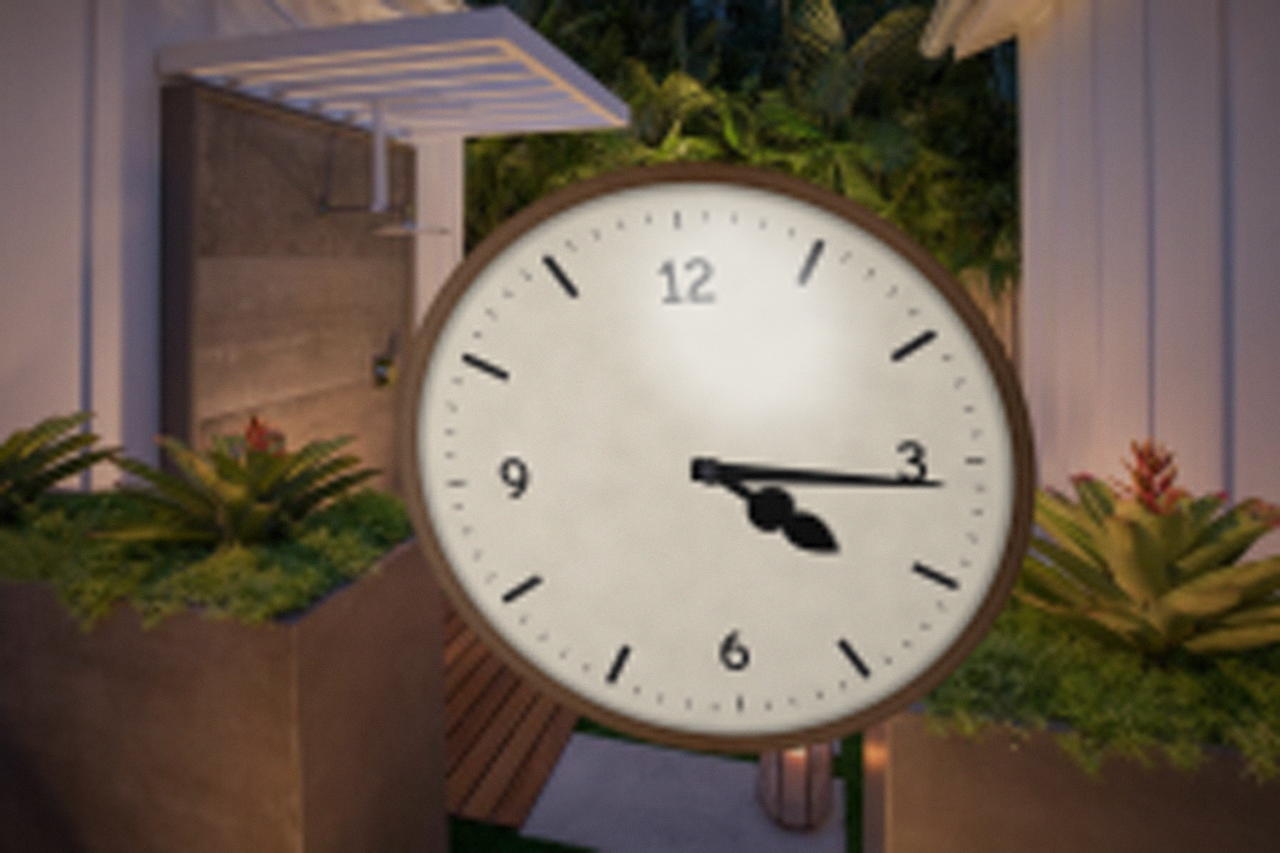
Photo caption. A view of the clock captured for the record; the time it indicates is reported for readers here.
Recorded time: 4:16
